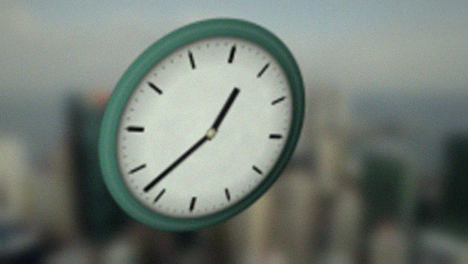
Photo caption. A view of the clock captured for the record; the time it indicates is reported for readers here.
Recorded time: 12:37
